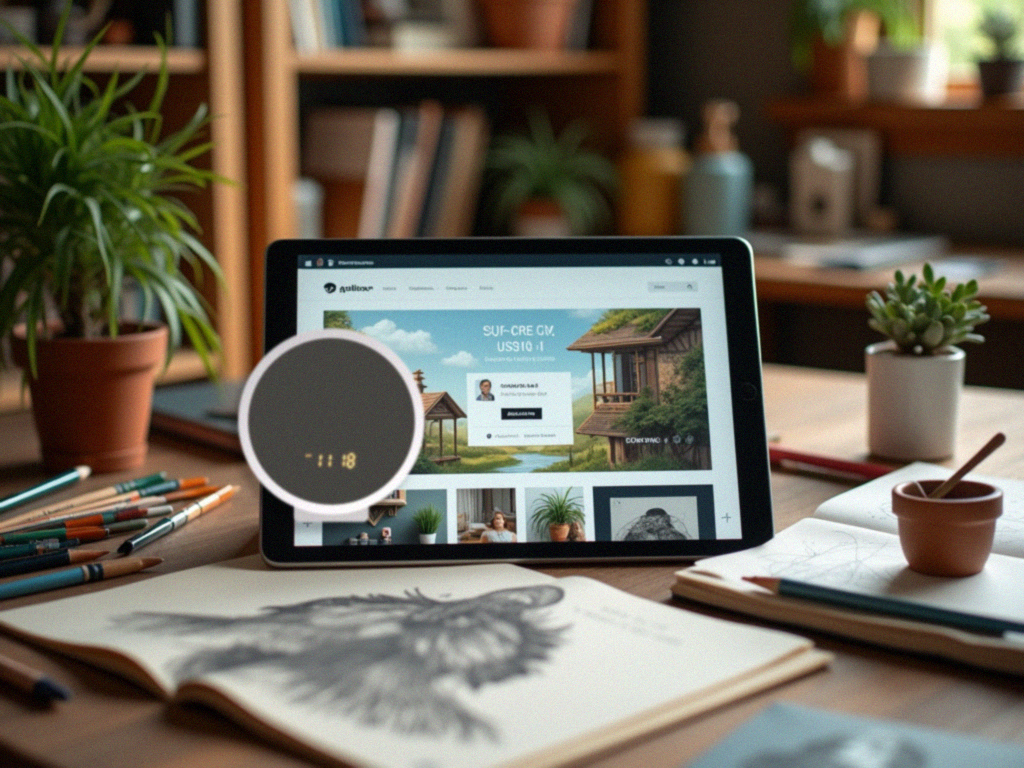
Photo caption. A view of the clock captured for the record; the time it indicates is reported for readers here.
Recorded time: 11:18
